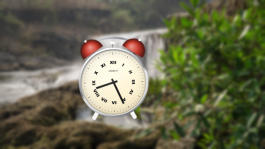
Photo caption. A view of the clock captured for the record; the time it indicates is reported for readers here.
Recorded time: 8:26
